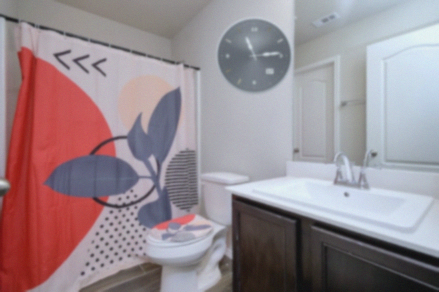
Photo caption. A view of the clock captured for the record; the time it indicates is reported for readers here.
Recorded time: 11:14
